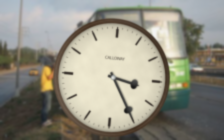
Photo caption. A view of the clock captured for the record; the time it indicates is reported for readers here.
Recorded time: 3:25
